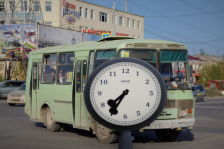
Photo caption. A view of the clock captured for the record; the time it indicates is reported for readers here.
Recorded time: 7:35
